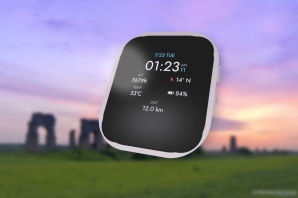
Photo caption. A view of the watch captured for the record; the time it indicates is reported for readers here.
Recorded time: 1:23
